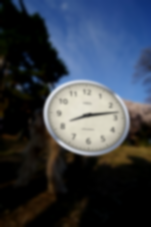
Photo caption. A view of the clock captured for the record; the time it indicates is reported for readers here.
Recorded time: 8:13
